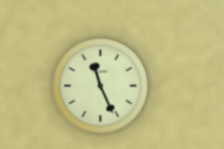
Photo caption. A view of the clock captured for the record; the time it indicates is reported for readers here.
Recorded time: 11:26
